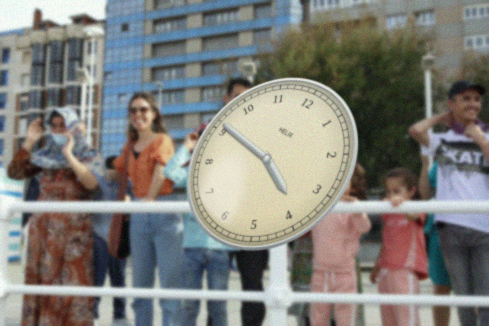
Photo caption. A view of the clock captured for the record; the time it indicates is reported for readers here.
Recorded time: 3:46
